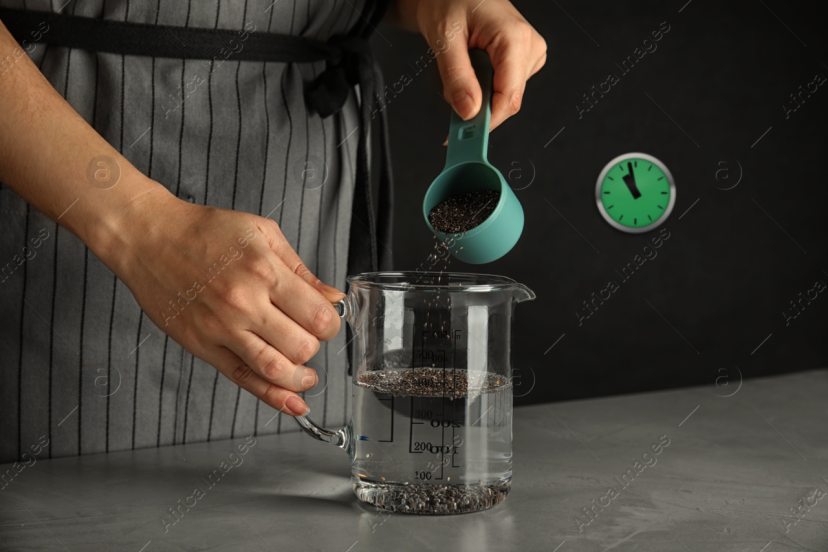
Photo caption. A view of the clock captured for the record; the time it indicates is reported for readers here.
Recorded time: 10:58
